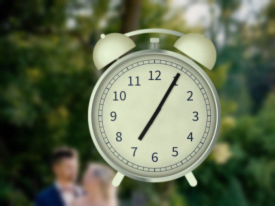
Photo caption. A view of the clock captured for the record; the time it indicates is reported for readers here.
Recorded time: 7:05
